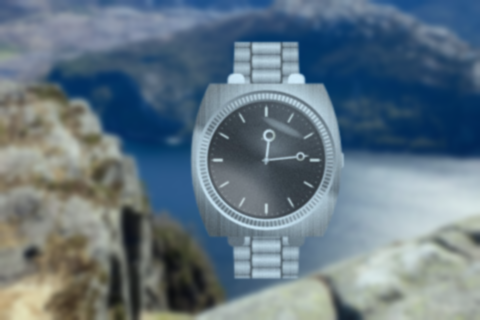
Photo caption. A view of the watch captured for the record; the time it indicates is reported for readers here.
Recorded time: 12:14
